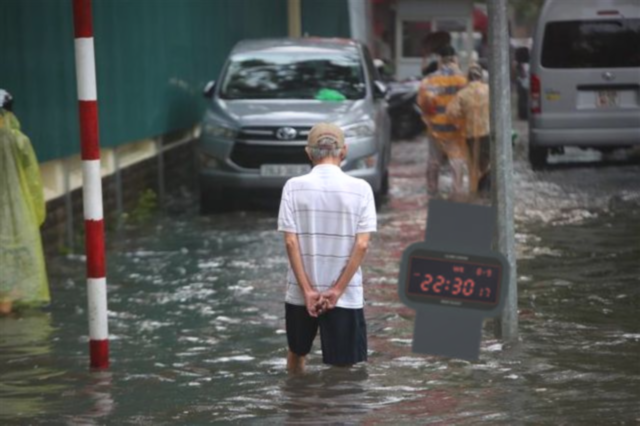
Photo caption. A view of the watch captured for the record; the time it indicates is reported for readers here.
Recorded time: 22:30
